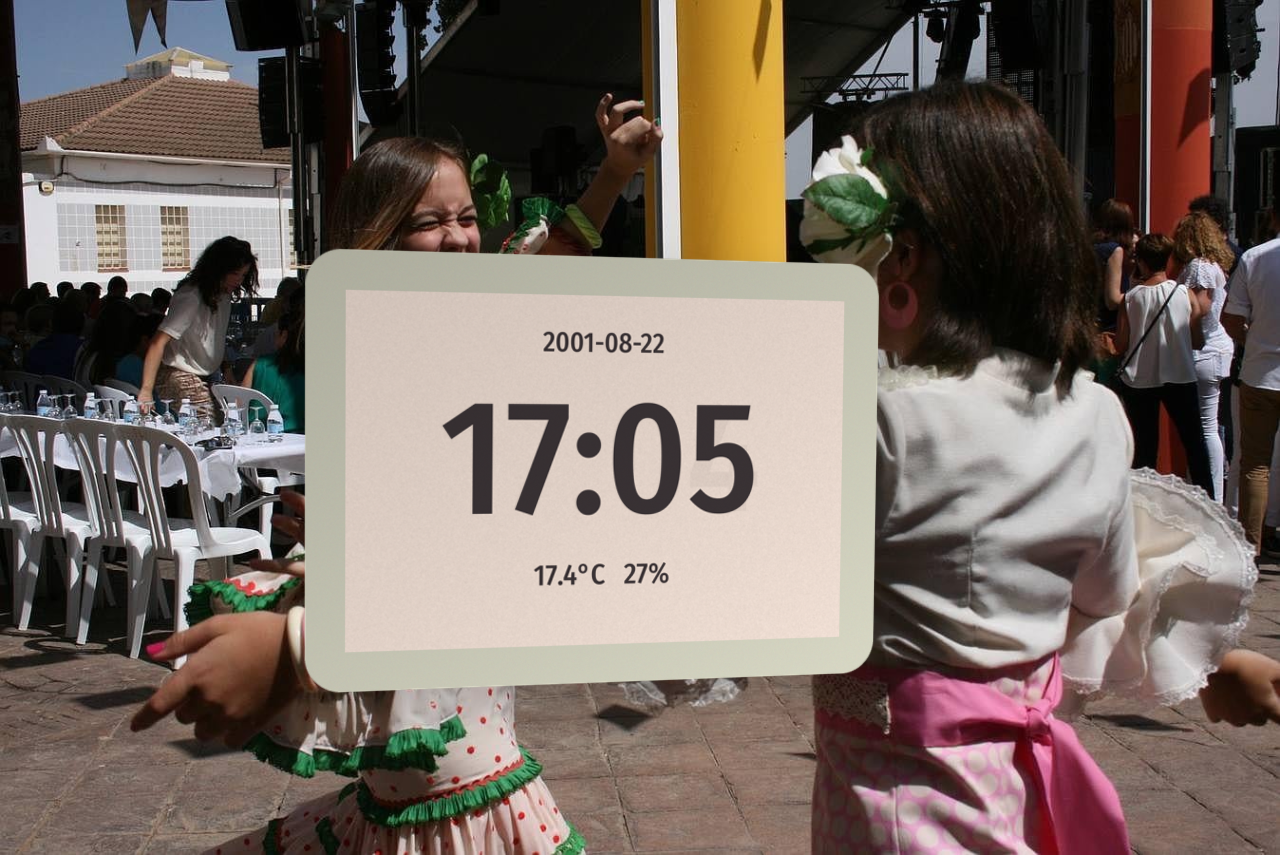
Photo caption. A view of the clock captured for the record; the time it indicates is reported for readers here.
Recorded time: 17:05
